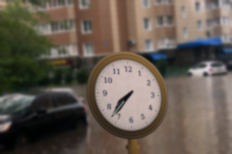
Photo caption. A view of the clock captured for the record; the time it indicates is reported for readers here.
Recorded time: 7:37
